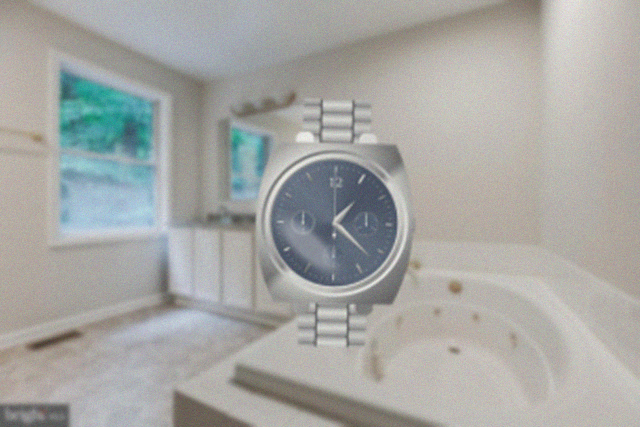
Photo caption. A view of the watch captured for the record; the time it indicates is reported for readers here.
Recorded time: 1:22
